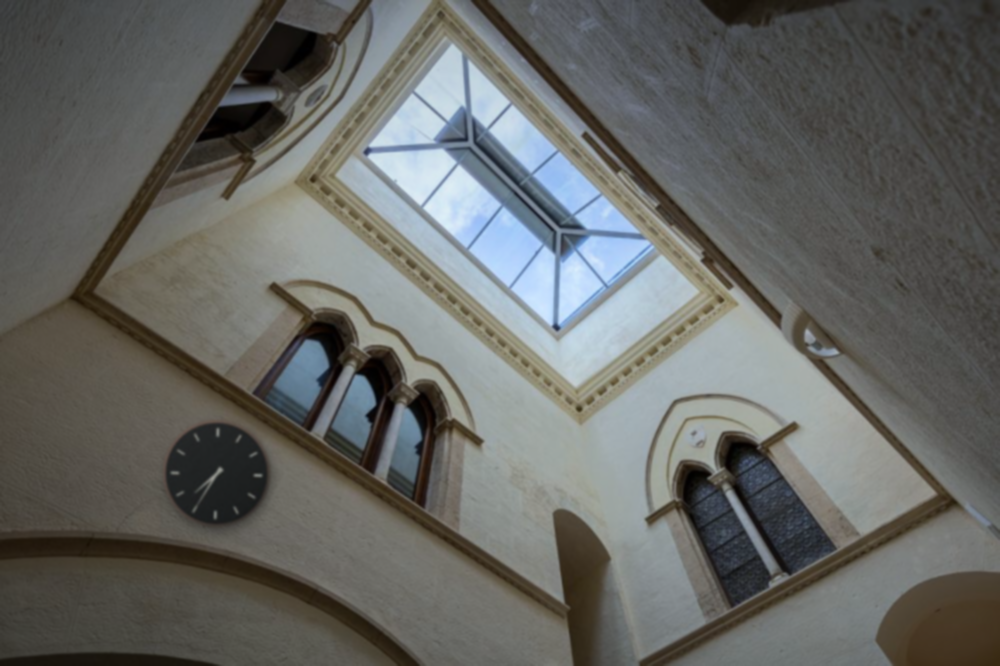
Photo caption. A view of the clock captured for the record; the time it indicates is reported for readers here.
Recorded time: 7:35
